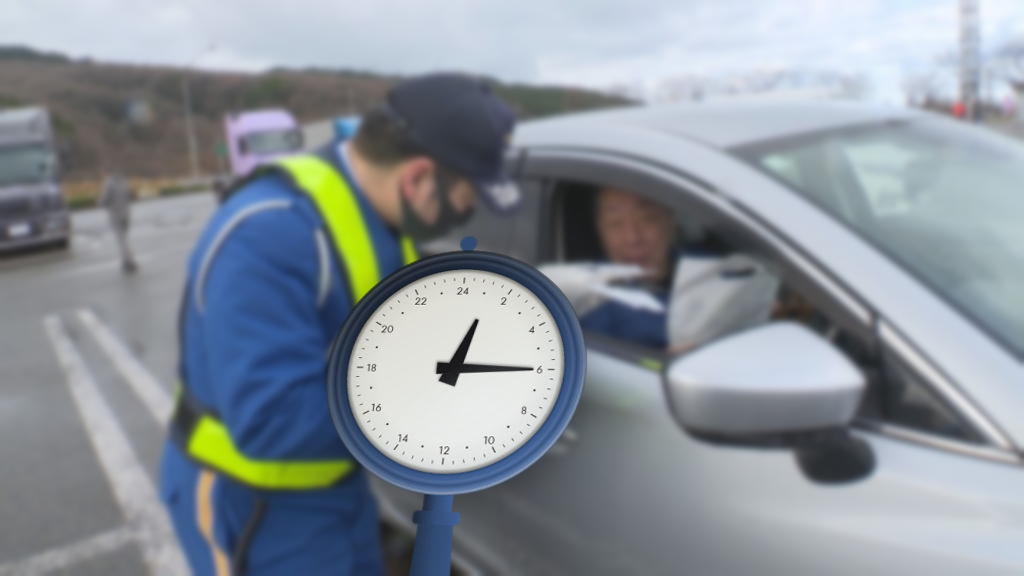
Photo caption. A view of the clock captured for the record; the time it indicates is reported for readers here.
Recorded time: 1:15
